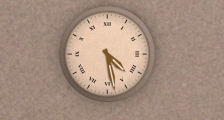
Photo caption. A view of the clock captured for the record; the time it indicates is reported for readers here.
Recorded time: 4:28
